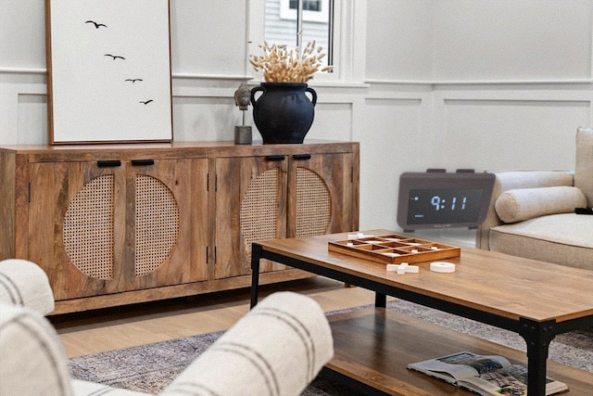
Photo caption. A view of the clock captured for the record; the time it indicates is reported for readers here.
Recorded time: 9:11
